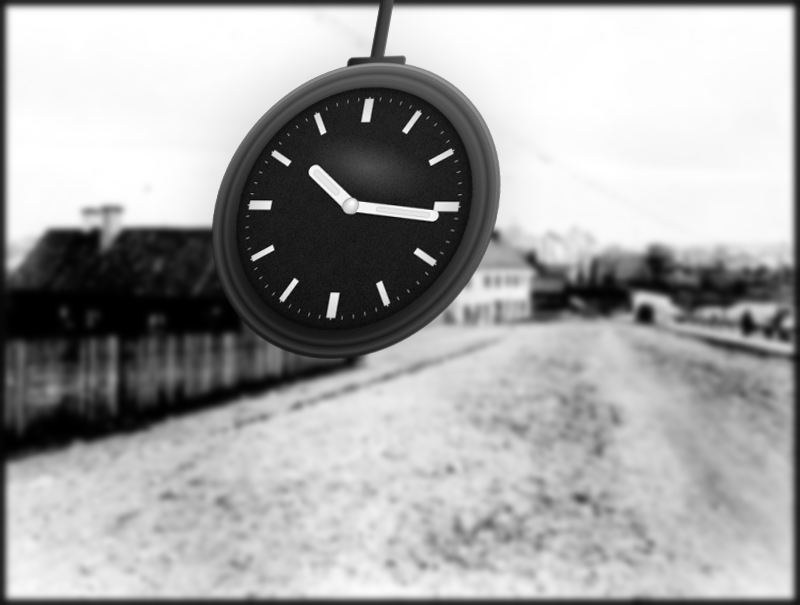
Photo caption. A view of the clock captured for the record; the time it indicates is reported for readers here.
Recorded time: 10:16
